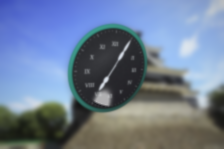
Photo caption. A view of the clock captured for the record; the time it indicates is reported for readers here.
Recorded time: 7:05
